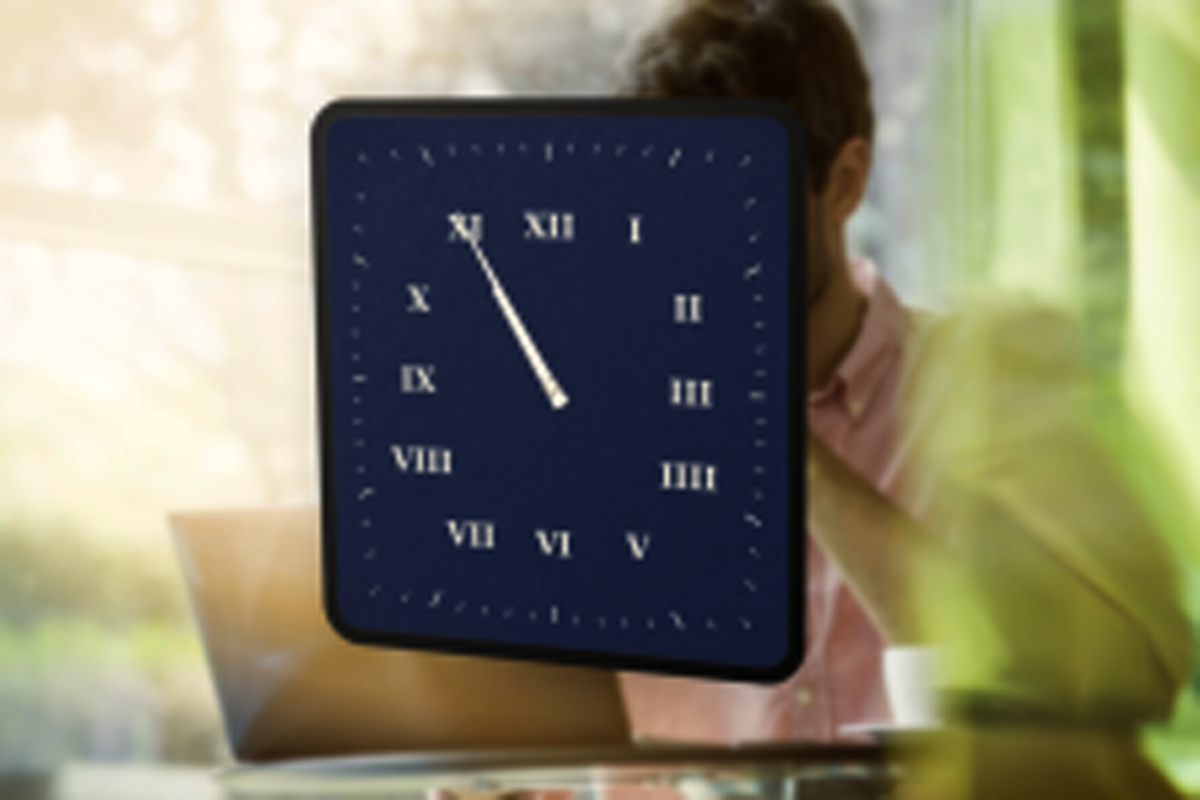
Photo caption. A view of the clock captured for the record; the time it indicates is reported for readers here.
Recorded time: 10:55
